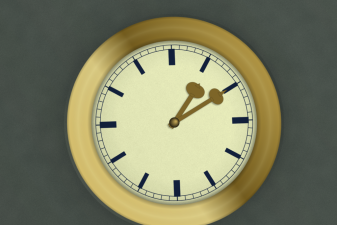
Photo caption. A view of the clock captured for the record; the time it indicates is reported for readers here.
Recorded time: 1:10
